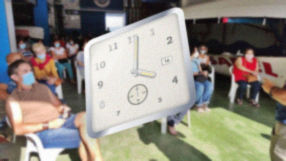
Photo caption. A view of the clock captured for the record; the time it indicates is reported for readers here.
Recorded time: 4:01
